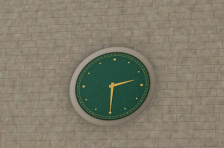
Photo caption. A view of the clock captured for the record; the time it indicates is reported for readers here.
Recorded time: 2:30
